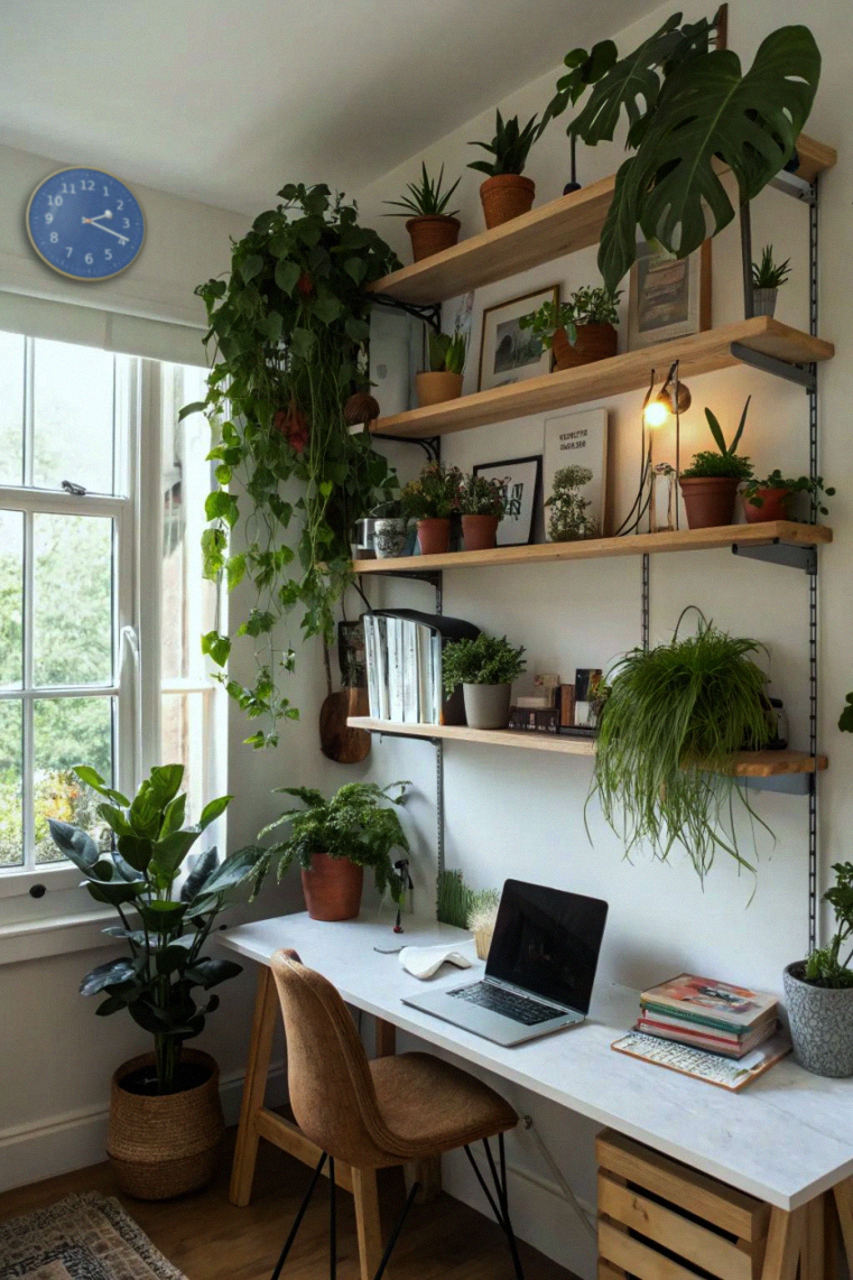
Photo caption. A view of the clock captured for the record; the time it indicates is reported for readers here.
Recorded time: 2:19
